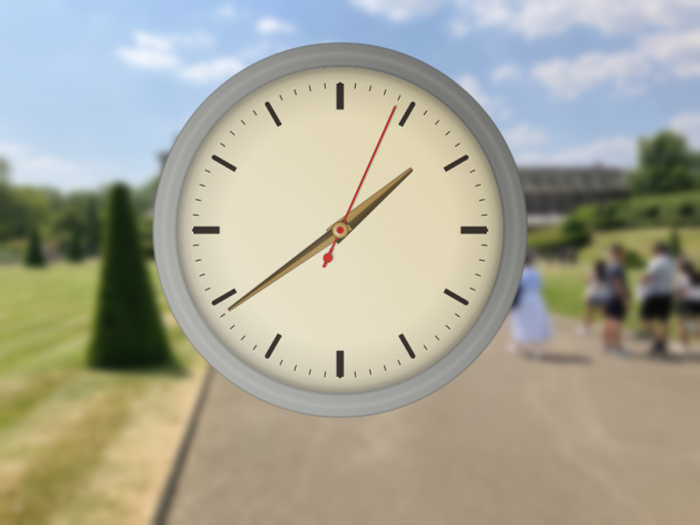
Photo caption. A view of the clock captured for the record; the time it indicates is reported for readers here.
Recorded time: 1:39:04
